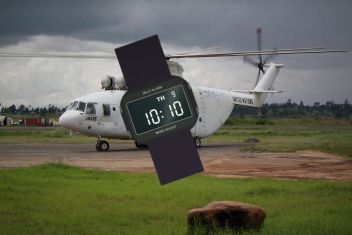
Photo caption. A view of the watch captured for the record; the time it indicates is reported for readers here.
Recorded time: 10:10
